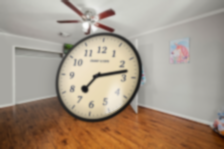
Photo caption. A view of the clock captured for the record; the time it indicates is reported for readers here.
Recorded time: 7:13
